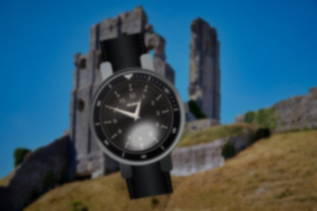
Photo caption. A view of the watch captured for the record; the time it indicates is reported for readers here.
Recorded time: 12:50
